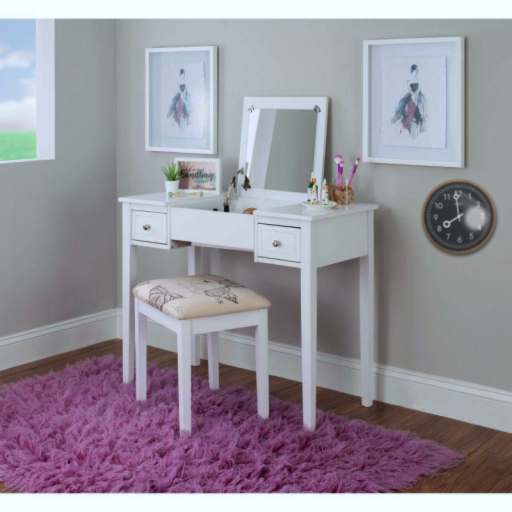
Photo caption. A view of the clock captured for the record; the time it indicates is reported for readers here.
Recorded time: 7:59
